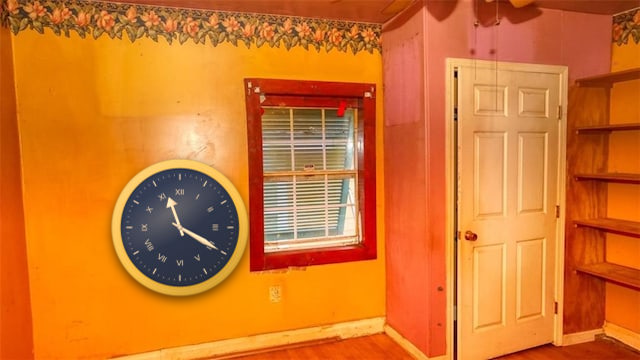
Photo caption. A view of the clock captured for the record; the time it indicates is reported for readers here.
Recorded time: 11:20
